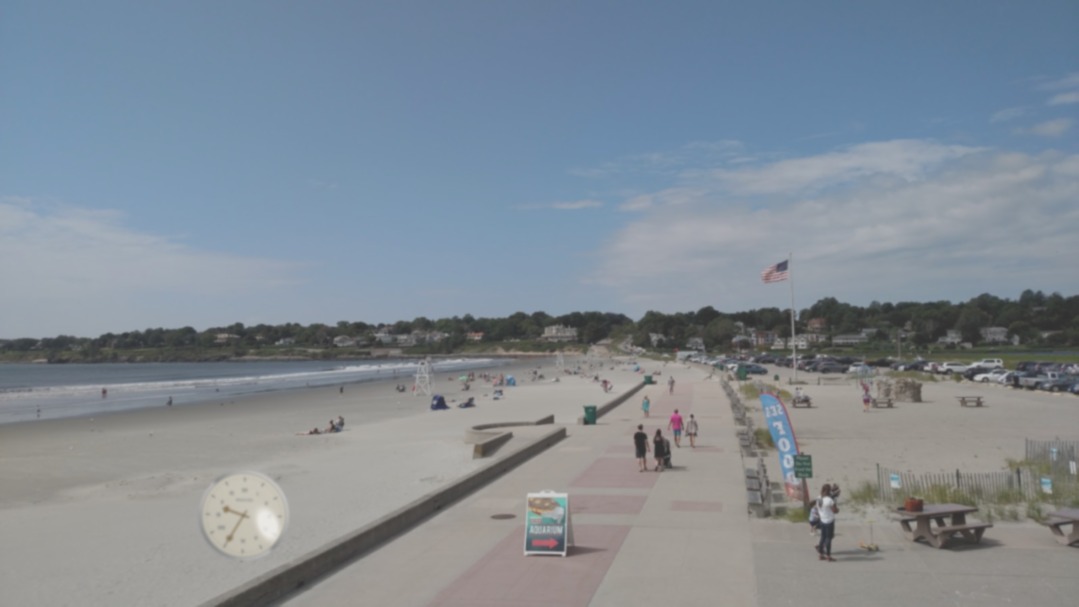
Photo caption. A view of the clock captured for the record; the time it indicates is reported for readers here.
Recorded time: 9:35
